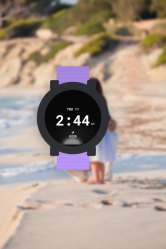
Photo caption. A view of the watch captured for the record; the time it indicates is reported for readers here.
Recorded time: 2:44
